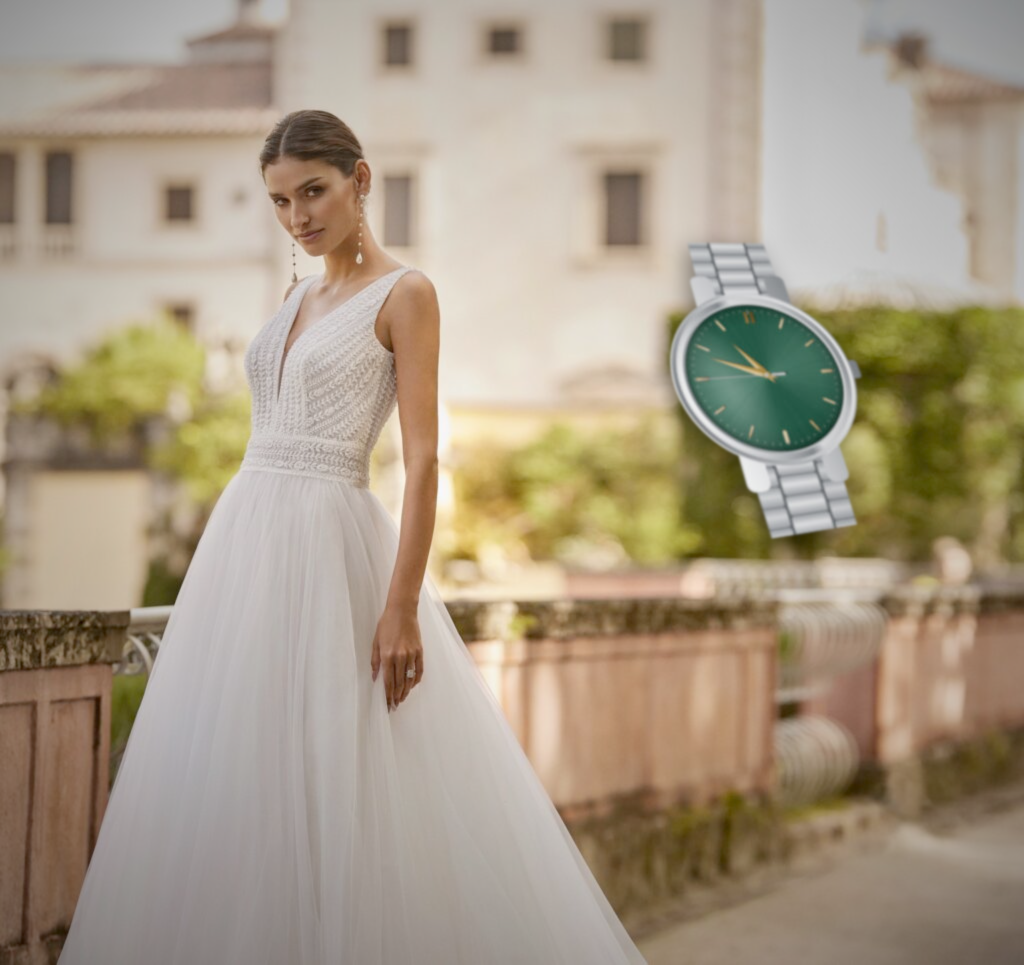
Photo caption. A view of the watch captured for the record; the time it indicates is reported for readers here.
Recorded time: 10:48:45
